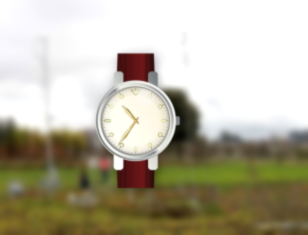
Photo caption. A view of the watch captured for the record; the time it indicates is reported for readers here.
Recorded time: 10:36
